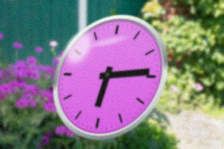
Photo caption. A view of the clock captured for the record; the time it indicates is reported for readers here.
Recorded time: 6:14
